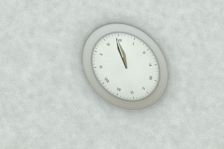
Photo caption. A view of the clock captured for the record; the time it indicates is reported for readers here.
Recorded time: 11:59
